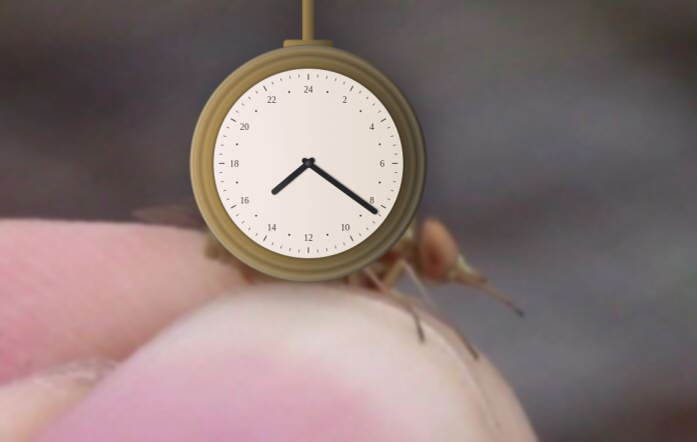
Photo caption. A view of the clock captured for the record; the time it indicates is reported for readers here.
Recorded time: 15:21
